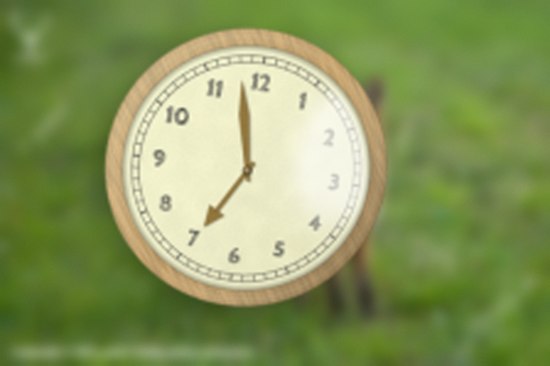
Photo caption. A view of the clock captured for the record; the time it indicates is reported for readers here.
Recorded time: 6:58
